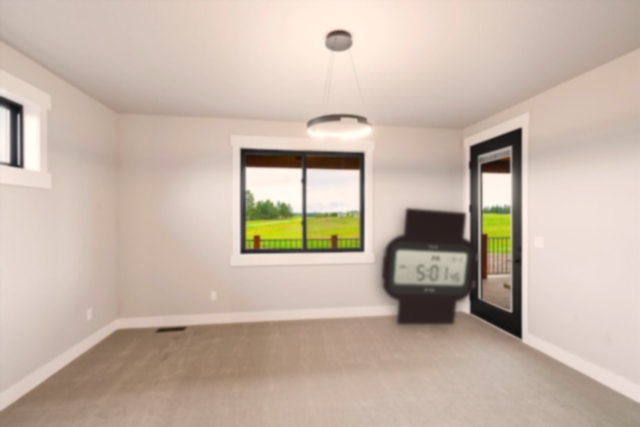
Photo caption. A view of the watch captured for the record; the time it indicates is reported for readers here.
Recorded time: 5:01
